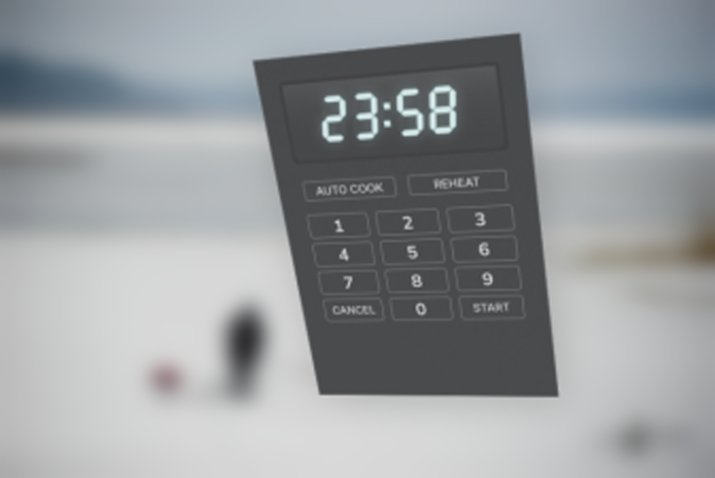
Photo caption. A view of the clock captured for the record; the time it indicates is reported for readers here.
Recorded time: 23:58
